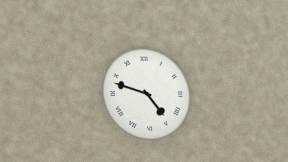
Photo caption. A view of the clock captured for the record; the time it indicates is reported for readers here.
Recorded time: 4:48
